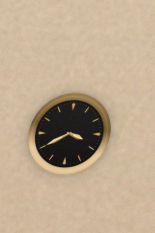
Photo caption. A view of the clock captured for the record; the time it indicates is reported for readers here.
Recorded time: 3:40
